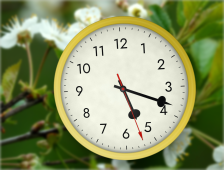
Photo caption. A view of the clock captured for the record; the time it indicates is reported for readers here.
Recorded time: 5:18:27
